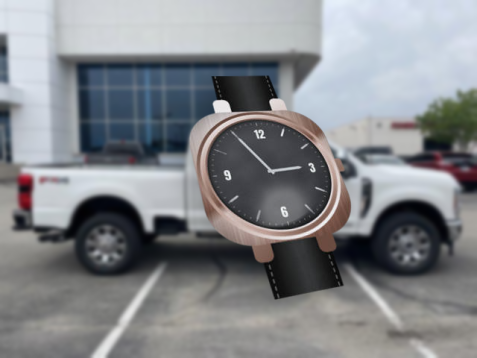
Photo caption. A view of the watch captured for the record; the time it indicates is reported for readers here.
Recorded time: 2:55
